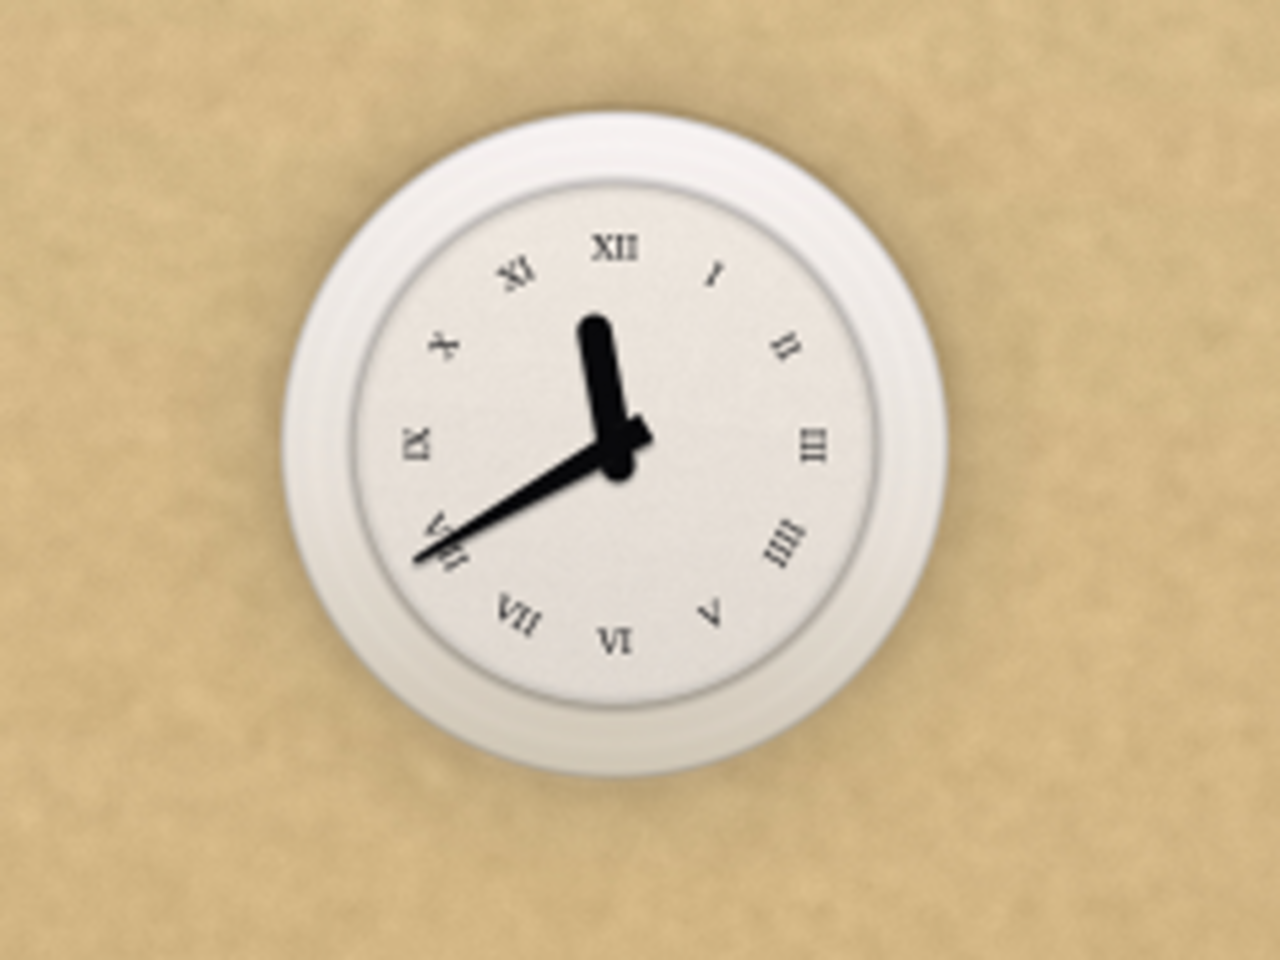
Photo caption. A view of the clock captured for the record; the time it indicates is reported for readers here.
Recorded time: 11:40
